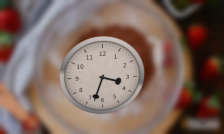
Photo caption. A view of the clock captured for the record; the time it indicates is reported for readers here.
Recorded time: 3:33
